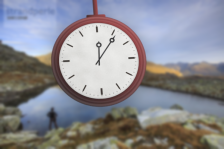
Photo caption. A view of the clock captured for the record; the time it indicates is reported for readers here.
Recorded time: 12:06
